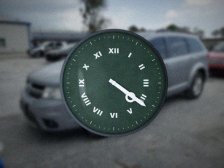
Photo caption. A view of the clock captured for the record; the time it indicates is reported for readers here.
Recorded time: 4:21
